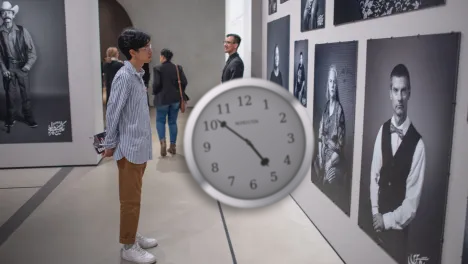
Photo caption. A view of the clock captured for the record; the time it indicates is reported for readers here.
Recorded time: 4:52
